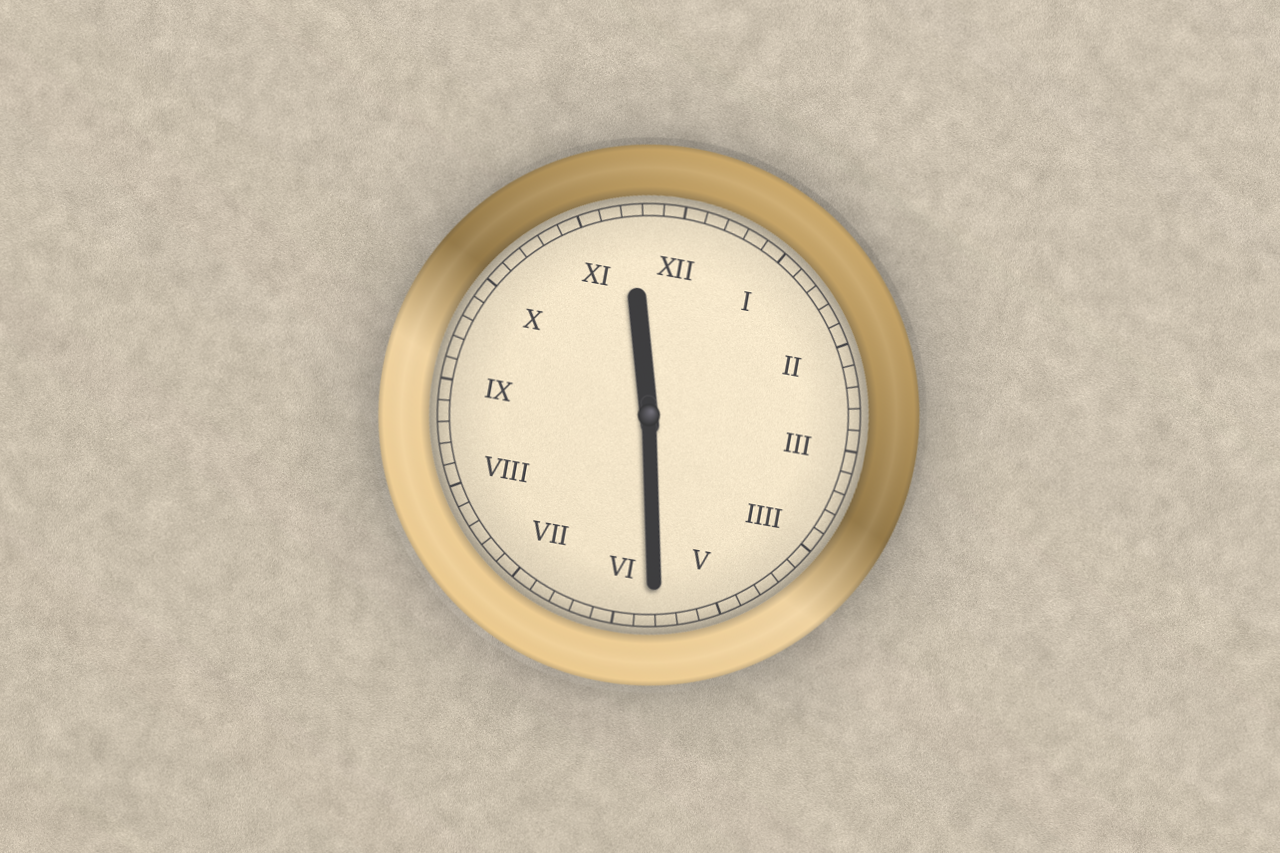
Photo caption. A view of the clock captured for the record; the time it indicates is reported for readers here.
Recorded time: 11:28
